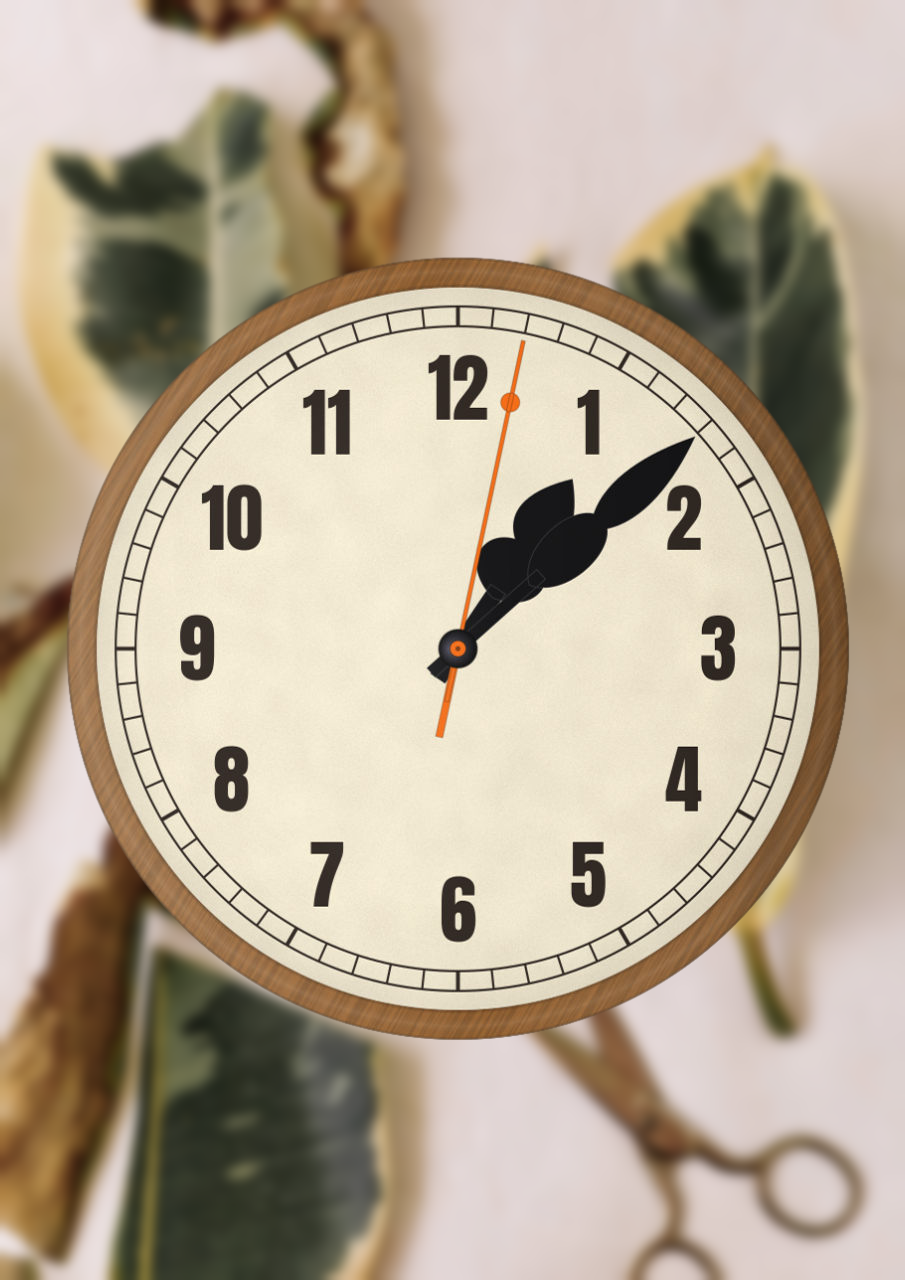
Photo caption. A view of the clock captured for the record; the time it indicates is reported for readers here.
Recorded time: 1:08:02
